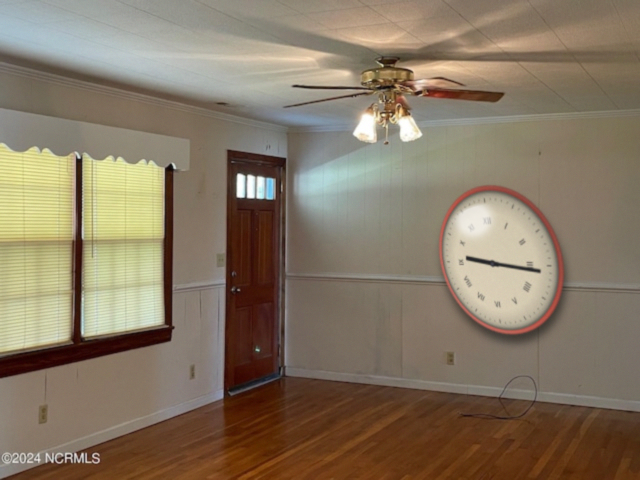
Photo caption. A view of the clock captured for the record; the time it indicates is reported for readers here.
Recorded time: 9:16
